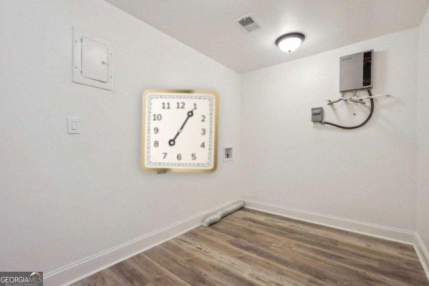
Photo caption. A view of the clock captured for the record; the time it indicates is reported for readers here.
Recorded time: 7:05
